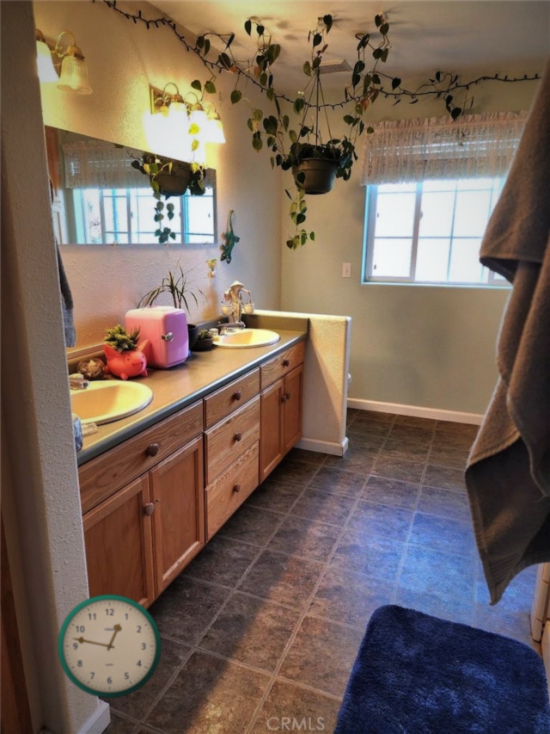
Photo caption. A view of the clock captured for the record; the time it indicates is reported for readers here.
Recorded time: 12:47
